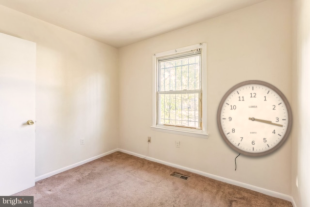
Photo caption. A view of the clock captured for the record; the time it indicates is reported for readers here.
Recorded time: 3:17
